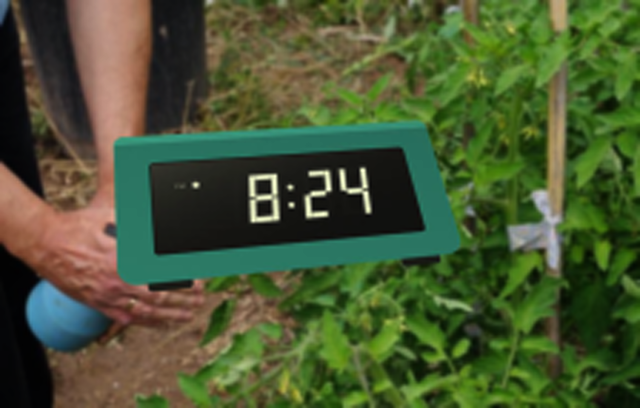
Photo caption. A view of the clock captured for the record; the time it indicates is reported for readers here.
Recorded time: 8:24
